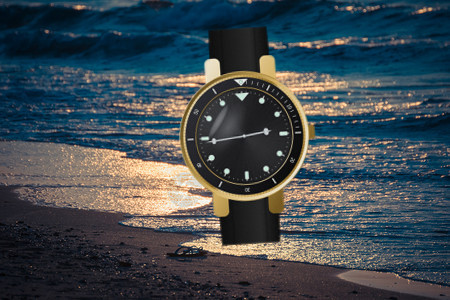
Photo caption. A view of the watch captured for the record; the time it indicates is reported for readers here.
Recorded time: 2:44
